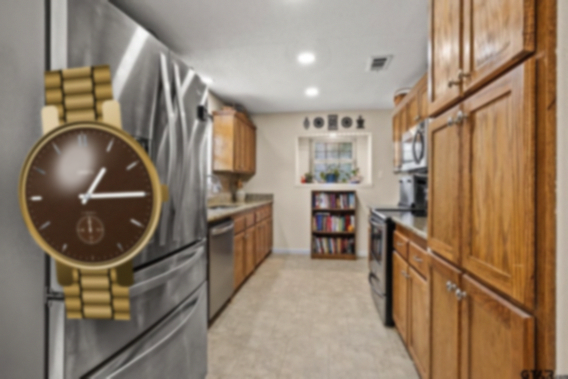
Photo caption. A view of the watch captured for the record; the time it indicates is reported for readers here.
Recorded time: 1:15
